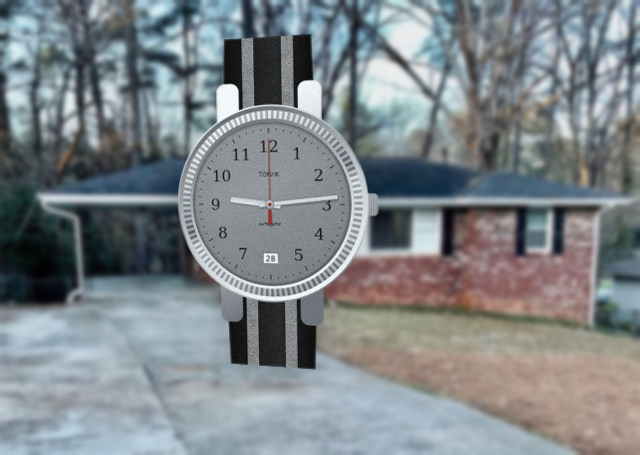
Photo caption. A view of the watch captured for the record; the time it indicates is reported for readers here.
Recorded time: 9:14:00
